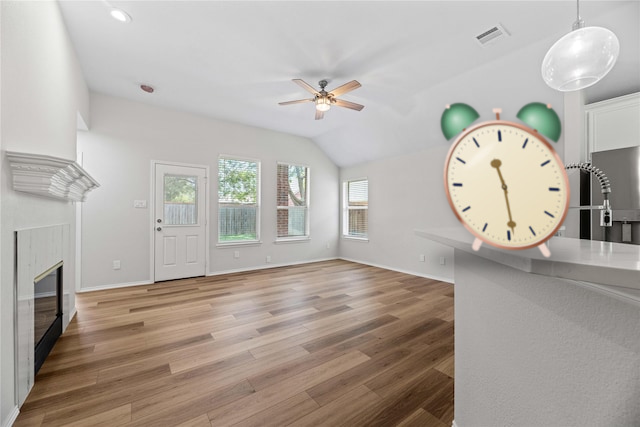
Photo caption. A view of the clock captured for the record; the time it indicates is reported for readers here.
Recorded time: 11:29
